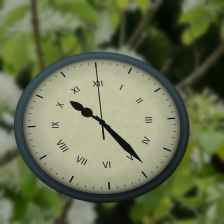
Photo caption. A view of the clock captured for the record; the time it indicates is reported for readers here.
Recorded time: 10:24:00
